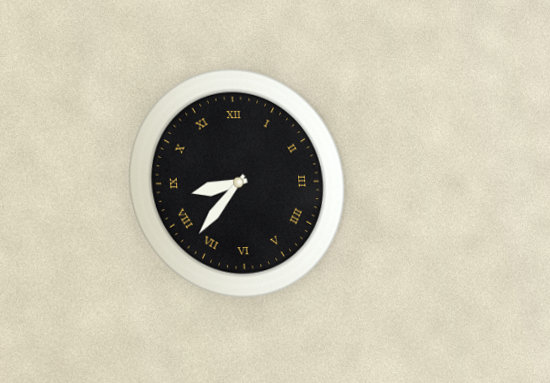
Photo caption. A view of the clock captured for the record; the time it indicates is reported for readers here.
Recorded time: 8:37
